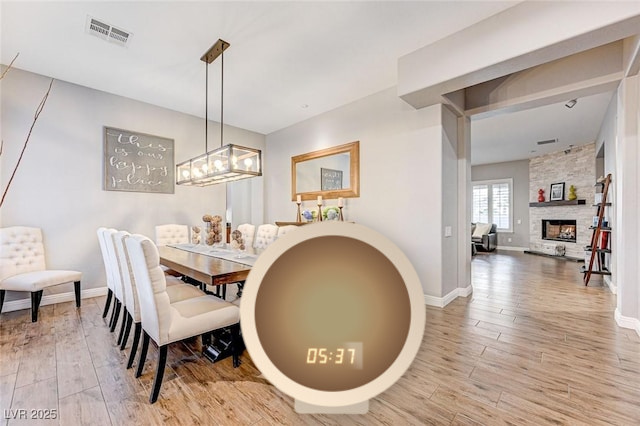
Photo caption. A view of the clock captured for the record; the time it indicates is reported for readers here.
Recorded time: 5:37
